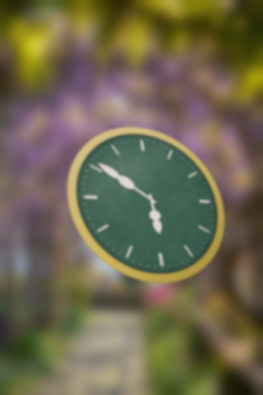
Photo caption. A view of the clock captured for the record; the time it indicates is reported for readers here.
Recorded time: 5:51
